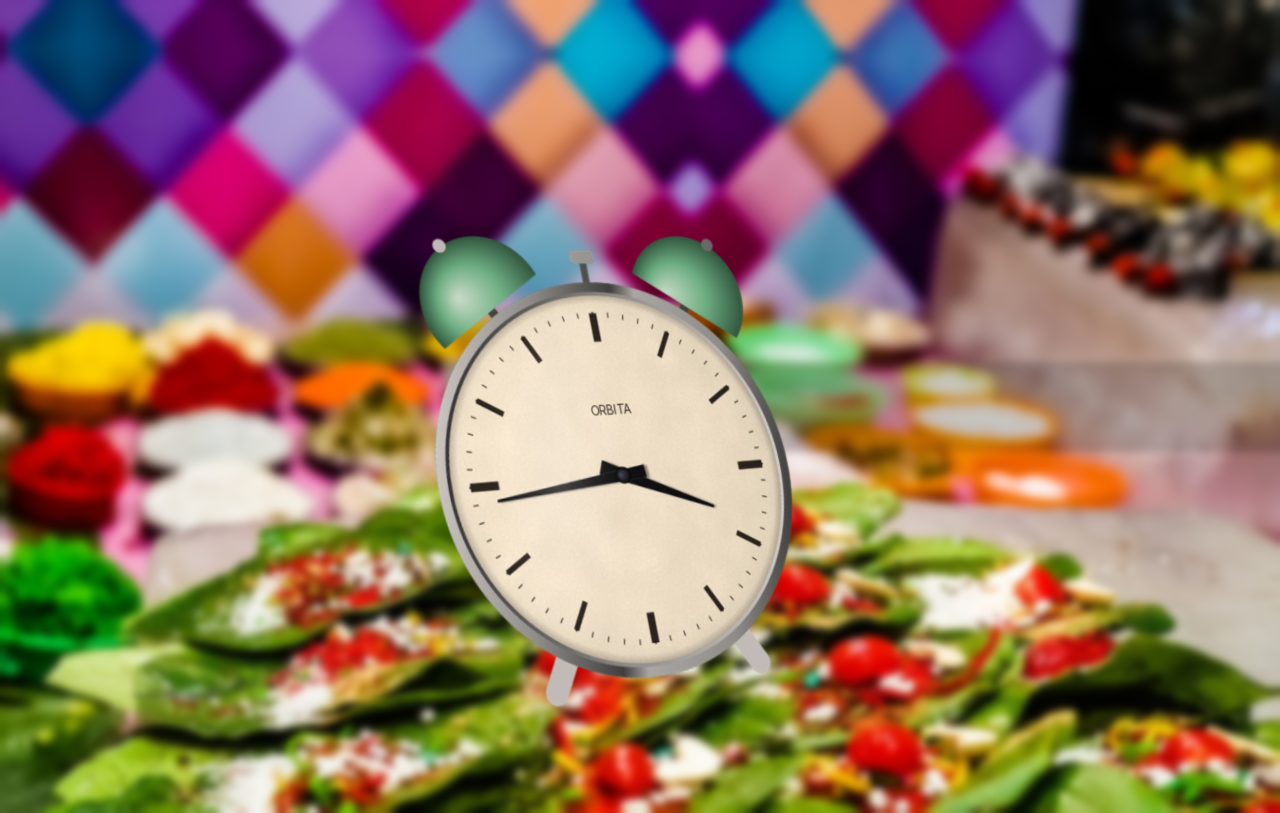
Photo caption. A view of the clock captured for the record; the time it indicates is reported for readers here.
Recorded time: 3:44
